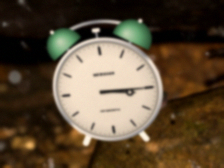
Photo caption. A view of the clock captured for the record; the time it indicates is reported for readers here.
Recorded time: 3:15
